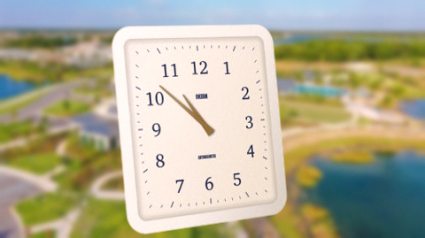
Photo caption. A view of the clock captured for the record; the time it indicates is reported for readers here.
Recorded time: 10:52
